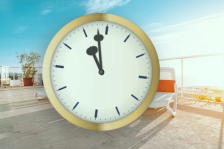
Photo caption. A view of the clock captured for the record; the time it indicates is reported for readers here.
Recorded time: 10:58
